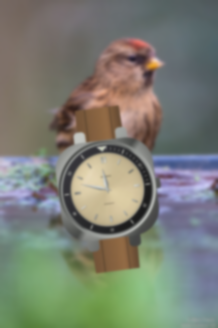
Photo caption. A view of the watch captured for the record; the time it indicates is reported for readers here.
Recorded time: 11:48
